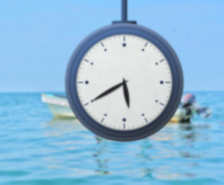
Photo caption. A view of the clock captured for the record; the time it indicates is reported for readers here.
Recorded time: 5:40
